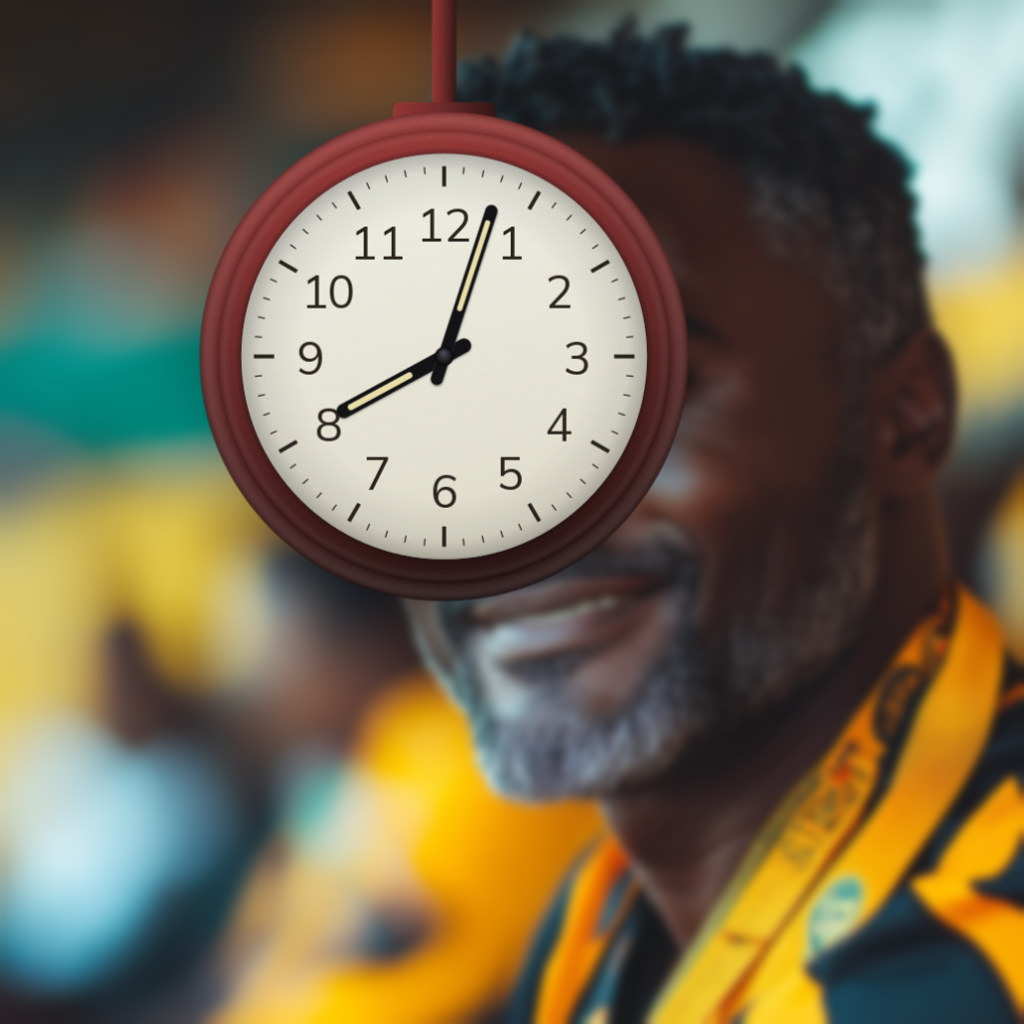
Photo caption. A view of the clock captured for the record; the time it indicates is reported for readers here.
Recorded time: 8:03
